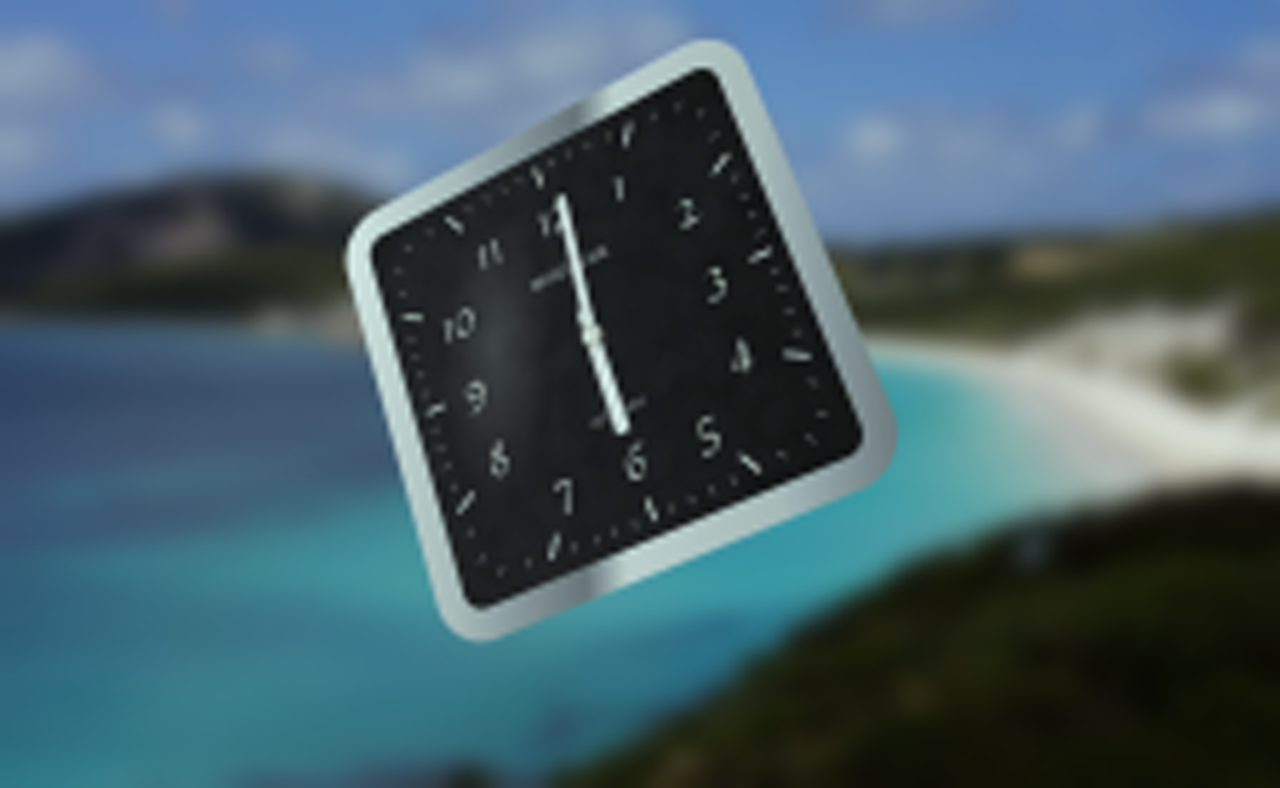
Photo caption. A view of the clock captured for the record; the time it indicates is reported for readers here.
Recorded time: 6:01
